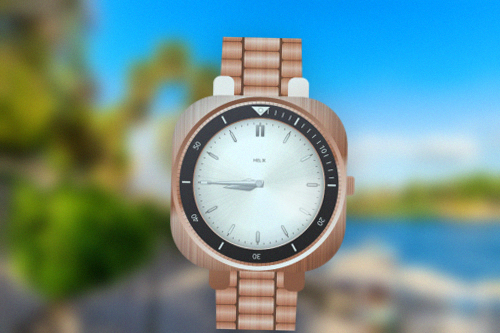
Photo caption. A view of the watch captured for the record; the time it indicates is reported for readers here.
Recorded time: 8:45
